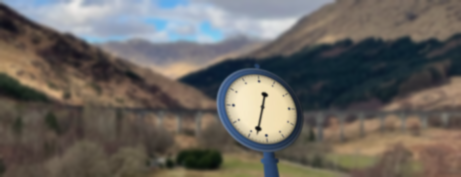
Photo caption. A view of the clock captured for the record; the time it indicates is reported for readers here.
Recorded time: 12:33
